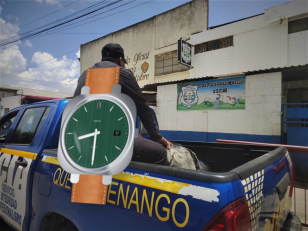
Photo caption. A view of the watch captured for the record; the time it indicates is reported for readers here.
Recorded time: 8:30
